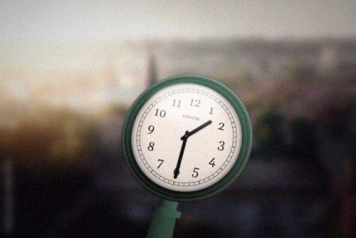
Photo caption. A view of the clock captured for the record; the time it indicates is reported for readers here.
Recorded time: 1:30
